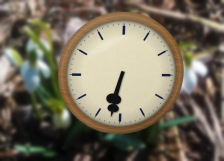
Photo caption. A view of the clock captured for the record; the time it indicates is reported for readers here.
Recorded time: 6:32
